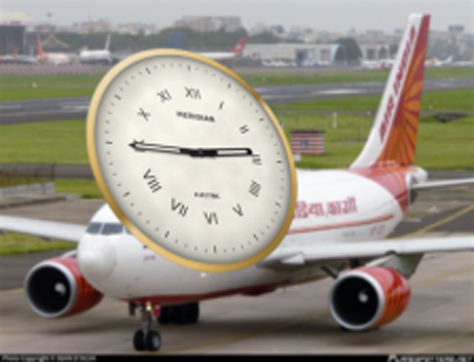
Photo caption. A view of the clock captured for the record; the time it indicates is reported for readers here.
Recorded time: 2:45
